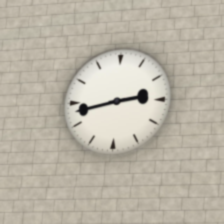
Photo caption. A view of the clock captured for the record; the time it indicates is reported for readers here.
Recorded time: 2:43
